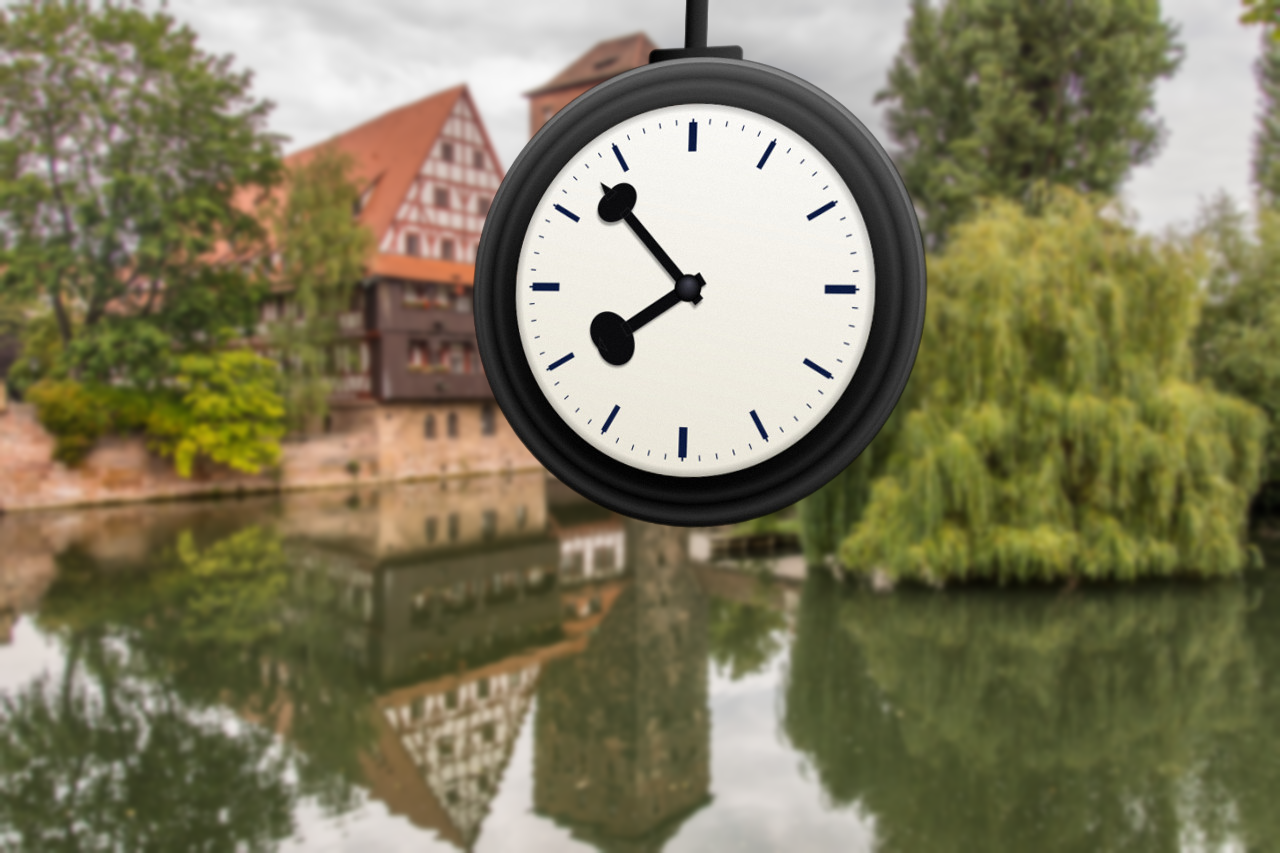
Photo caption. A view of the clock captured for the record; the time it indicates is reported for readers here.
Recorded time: 7:53
